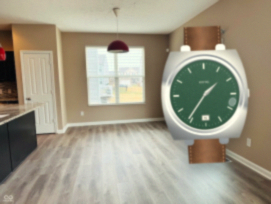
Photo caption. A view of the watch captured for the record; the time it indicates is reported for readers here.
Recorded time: 1:36
